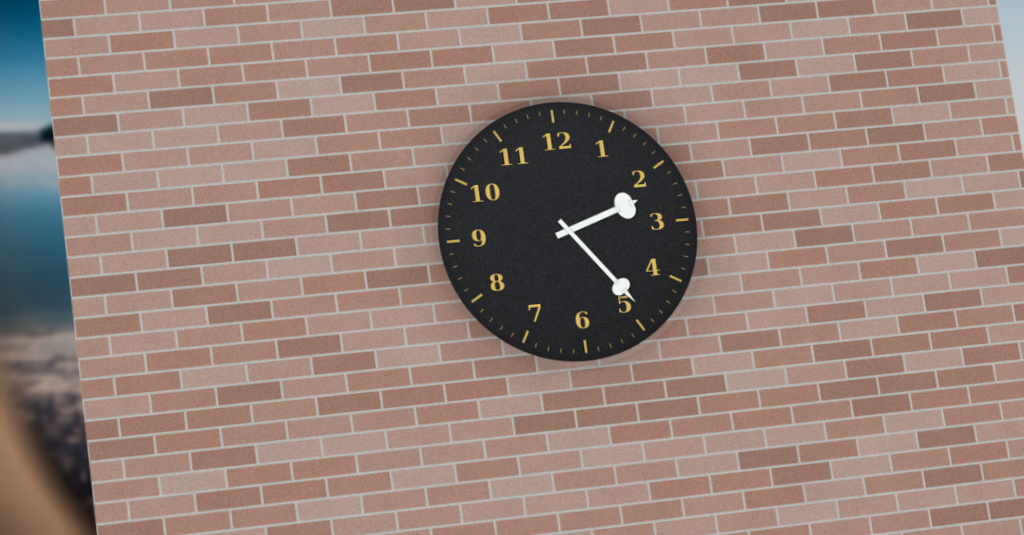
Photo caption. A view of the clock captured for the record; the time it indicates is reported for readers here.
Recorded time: 2:24
